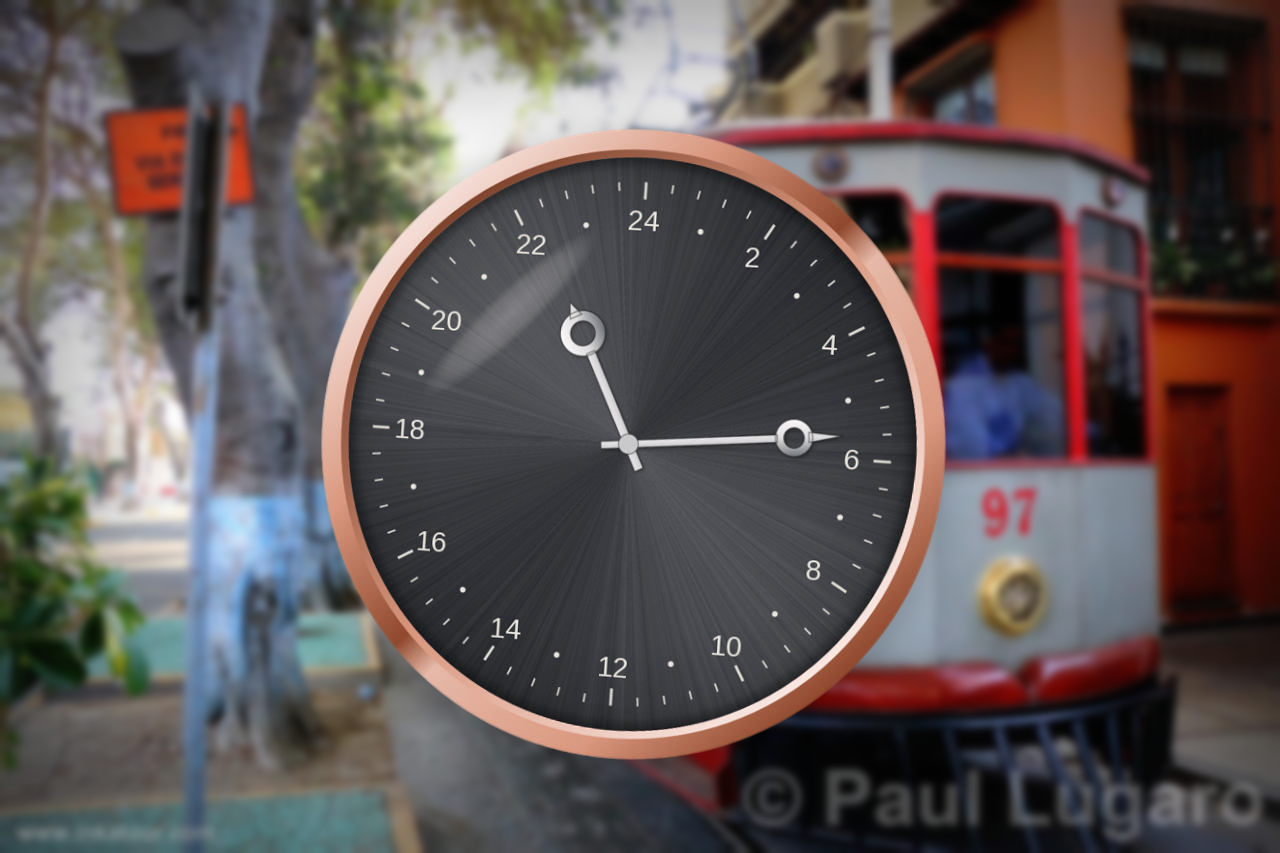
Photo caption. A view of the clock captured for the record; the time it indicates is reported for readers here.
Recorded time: 22:14
